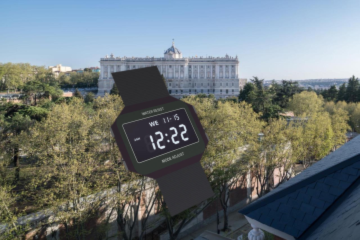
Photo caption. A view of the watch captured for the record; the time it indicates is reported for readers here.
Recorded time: 12:22
